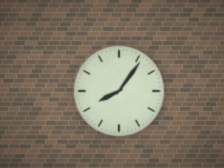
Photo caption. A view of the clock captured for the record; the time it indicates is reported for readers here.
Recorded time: 8:06
